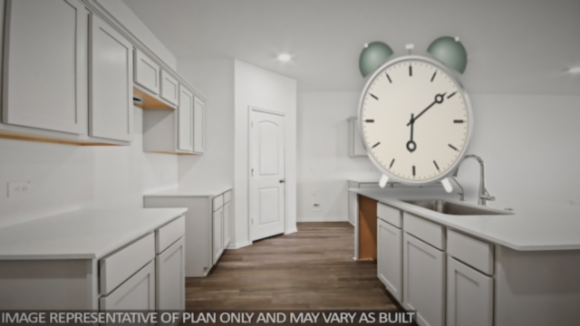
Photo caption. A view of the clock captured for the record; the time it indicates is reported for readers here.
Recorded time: 6:09
